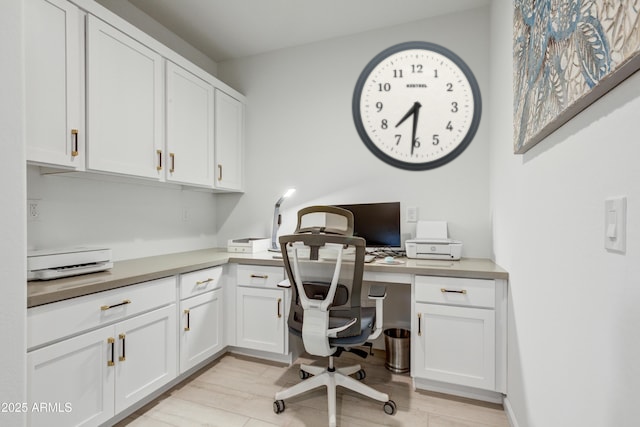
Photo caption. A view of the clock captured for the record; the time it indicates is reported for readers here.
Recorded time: 7:31
